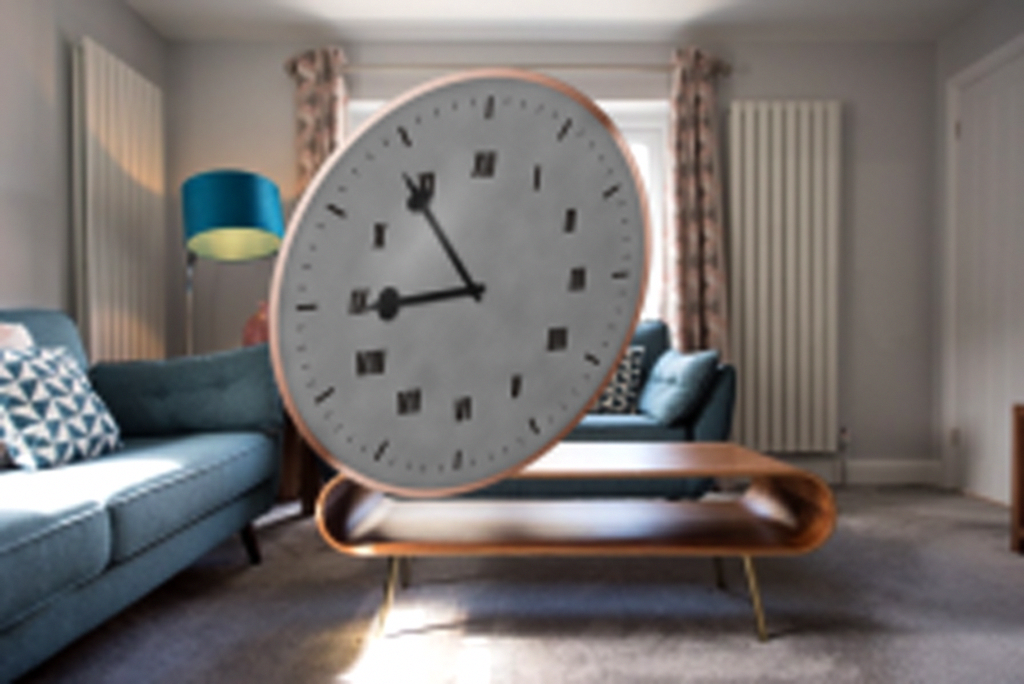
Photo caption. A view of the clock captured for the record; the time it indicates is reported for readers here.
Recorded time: 8:54
